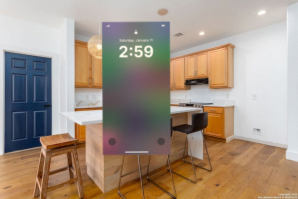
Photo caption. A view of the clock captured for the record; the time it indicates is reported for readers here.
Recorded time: 2:59
